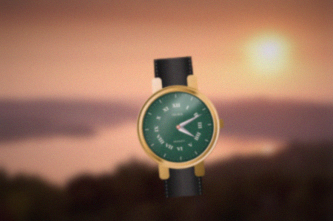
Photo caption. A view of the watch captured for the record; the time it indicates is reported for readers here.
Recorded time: 4:11
